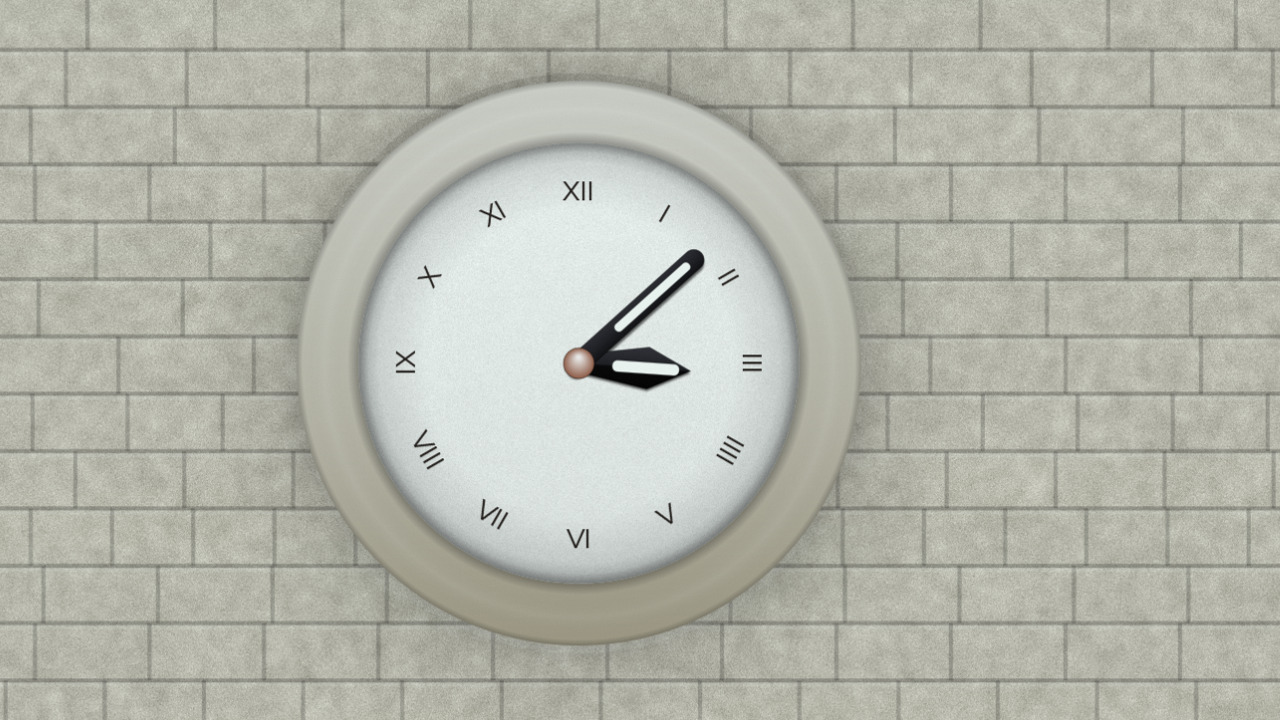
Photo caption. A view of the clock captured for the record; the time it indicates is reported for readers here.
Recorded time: 3:08
